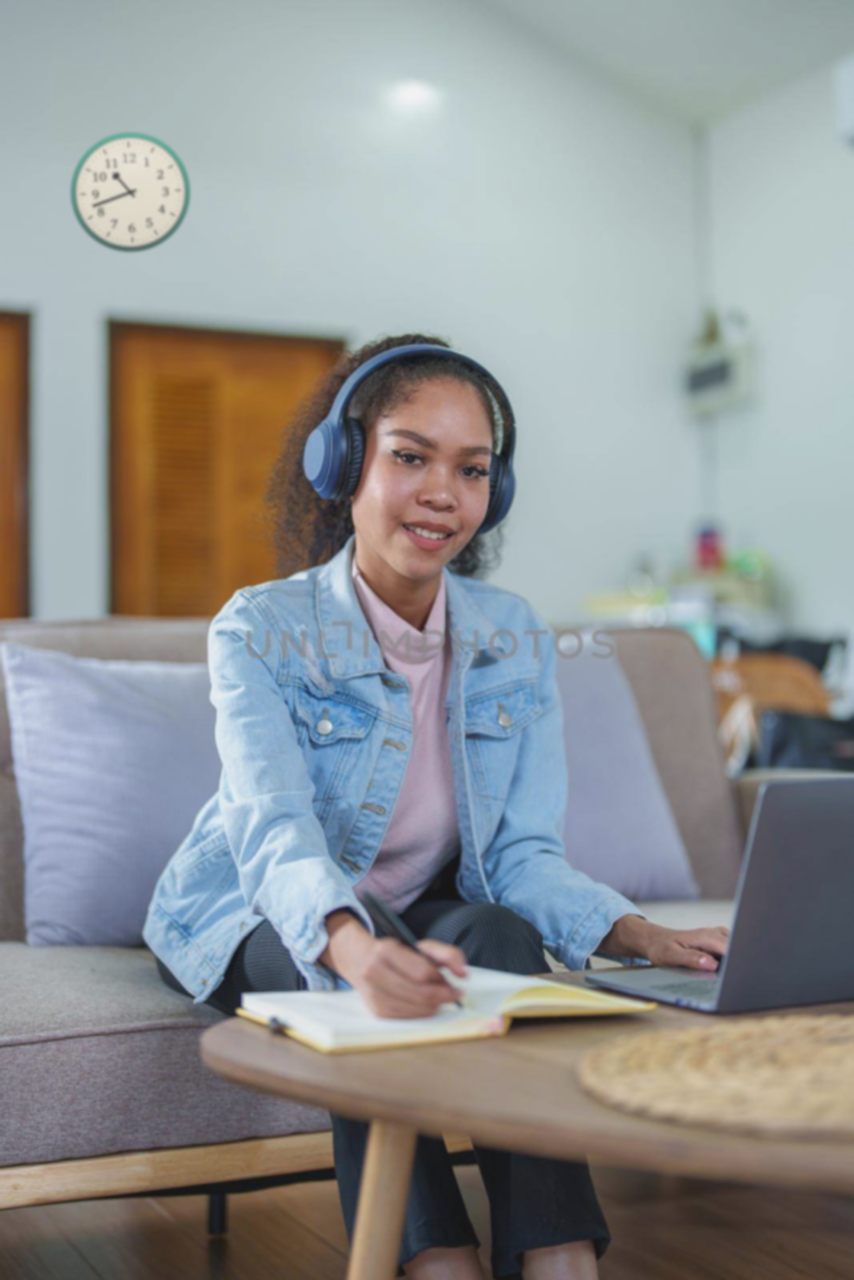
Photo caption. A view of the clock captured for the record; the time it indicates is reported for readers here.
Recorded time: 10:42
